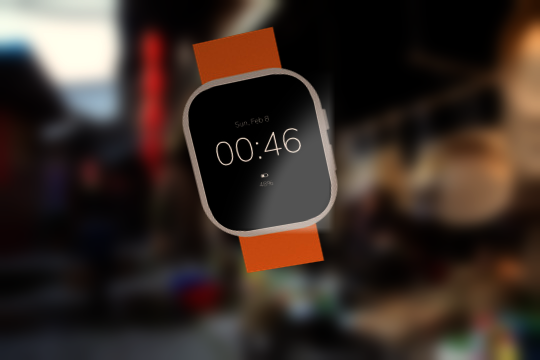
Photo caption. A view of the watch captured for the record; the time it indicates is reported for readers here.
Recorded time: 0:46
